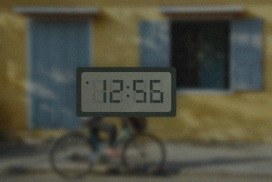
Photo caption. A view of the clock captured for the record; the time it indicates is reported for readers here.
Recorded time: 12:56
